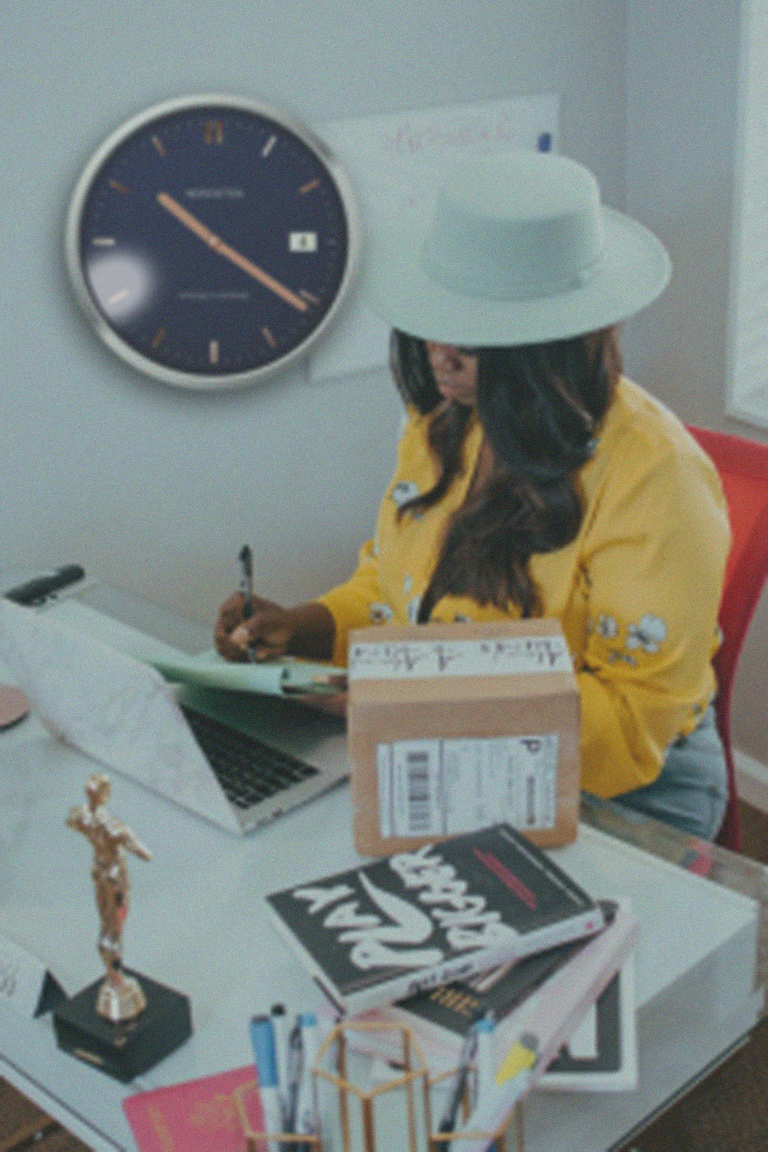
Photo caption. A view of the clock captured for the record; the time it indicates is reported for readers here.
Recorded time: 10:21
